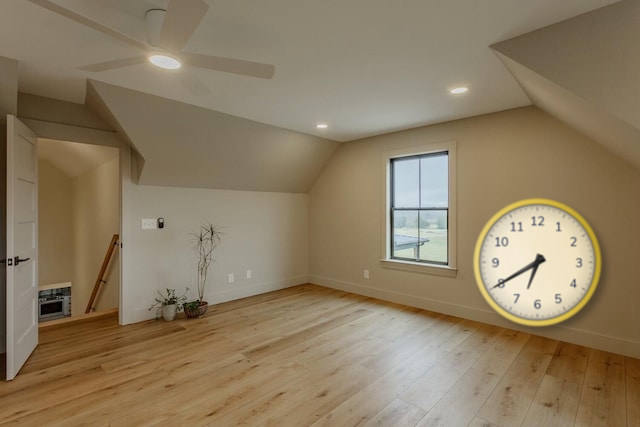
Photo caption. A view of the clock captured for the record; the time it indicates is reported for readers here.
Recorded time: 6:40
